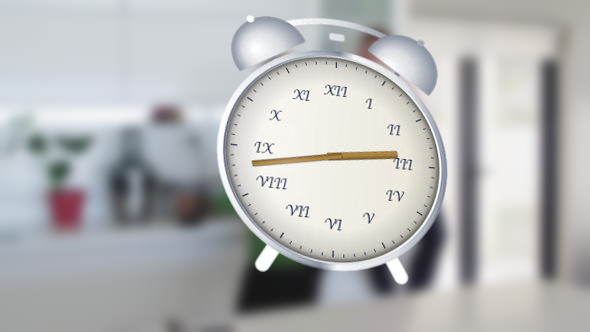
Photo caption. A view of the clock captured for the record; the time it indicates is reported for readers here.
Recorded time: 2:43
